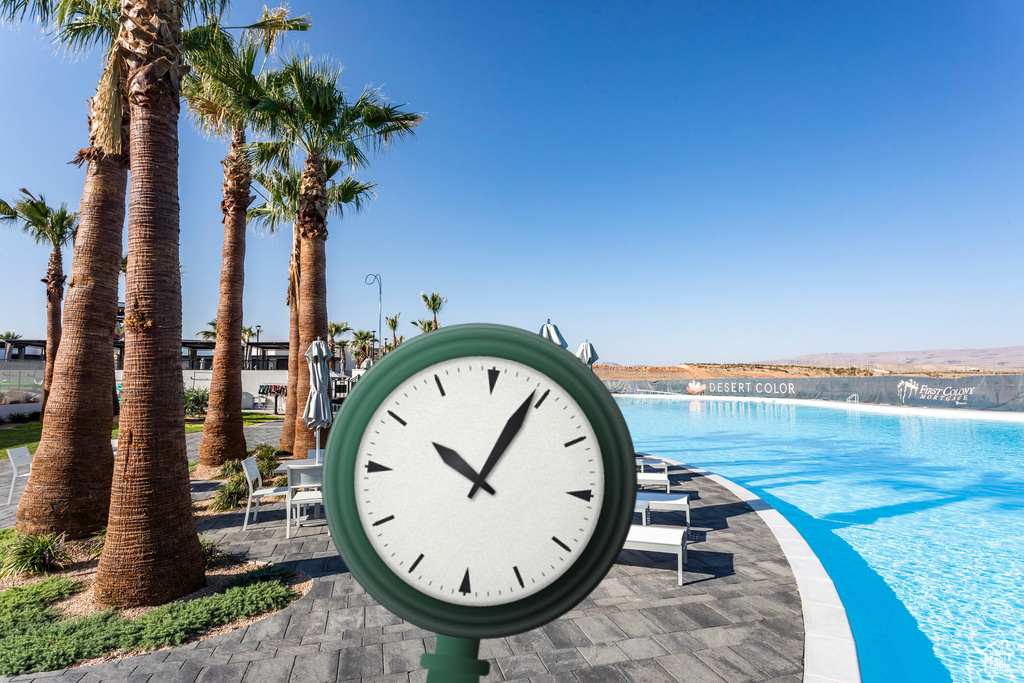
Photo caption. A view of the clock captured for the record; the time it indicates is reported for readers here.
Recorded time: 10:04
